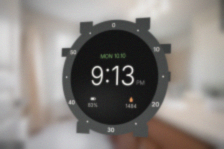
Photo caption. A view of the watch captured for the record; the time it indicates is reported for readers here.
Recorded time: 9:13
